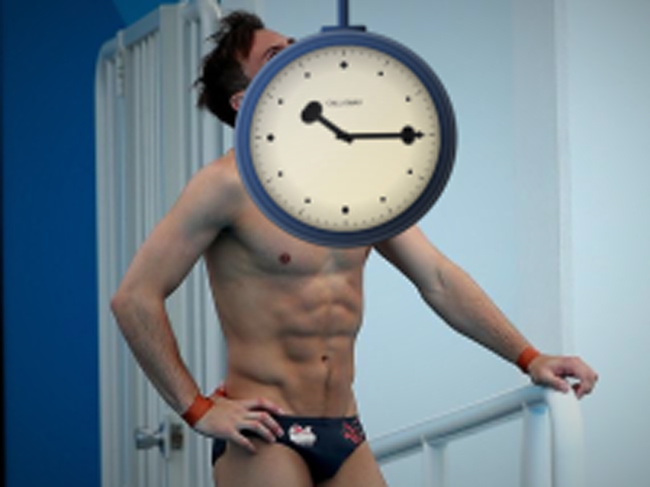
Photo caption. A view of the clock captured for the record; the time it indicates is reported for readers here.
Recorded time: 10:15
